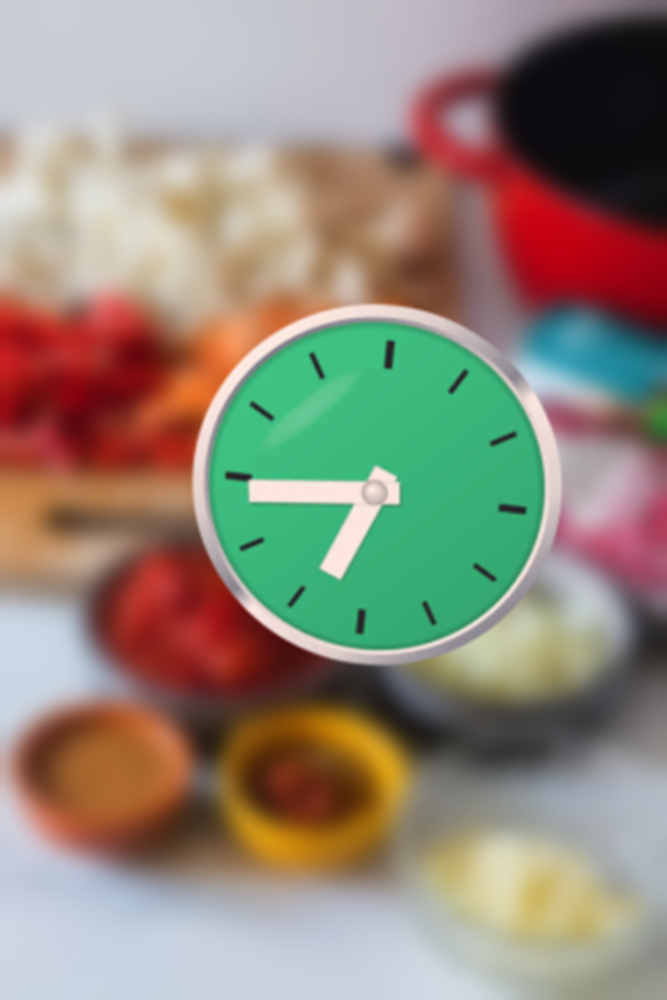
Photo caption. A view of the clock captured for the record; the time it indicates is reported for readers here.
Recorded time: 6:44
